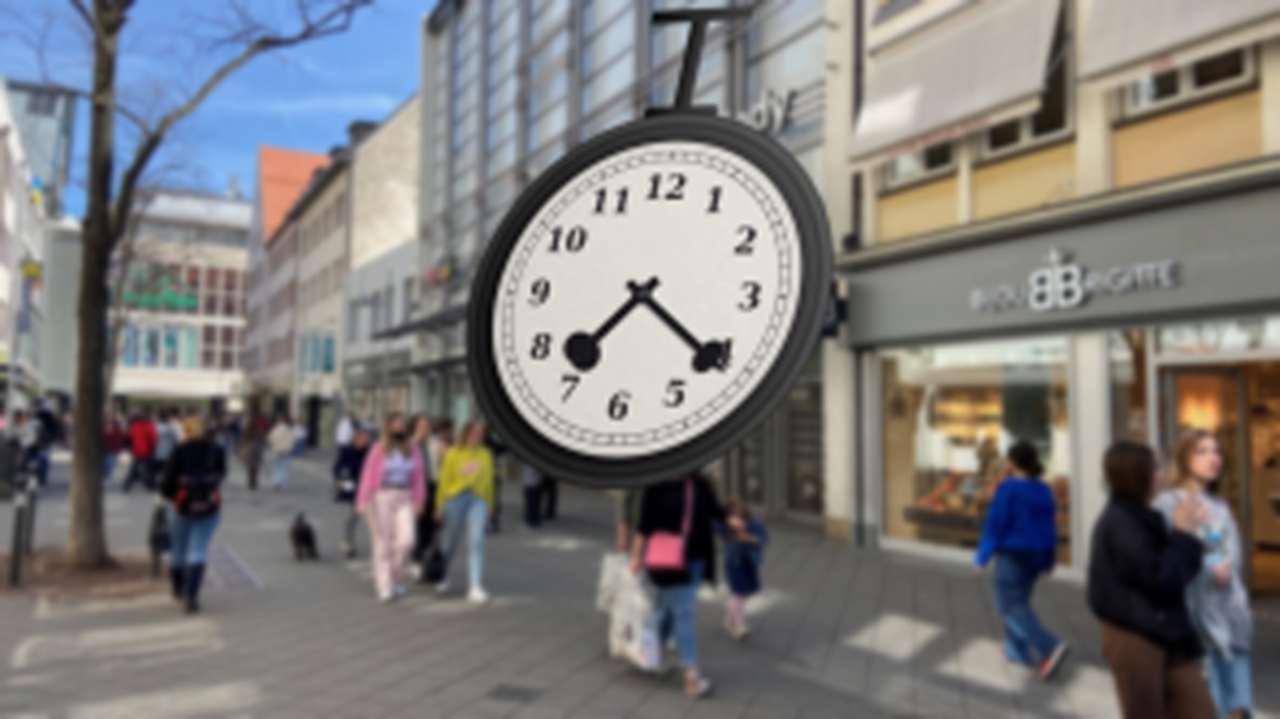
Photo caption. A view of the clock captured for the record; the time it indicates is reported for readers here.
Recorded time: 7:21
